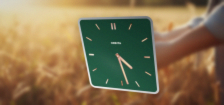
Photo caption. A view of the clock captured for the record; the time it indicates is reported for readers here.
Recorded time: 4:28
